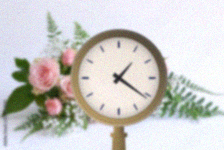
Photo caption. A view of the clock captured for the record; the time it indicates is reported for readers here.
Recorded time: 1:21
